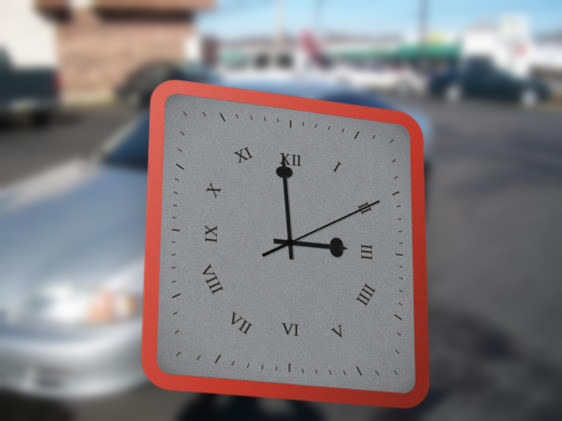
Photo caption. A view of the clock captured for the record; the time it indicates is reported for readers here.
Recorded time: 2:59:10
